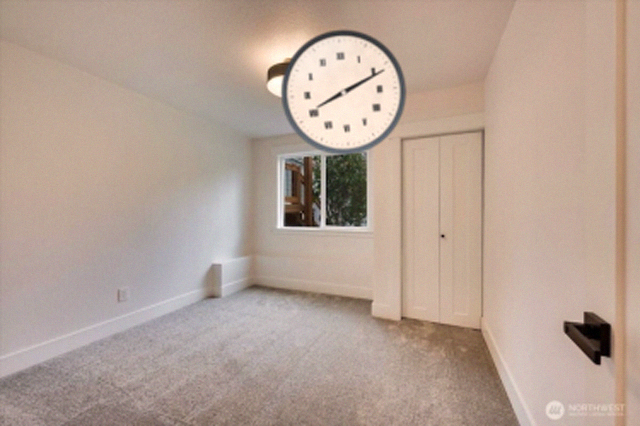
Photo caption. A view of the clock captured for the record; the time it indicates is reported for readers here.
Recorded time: 8:11
